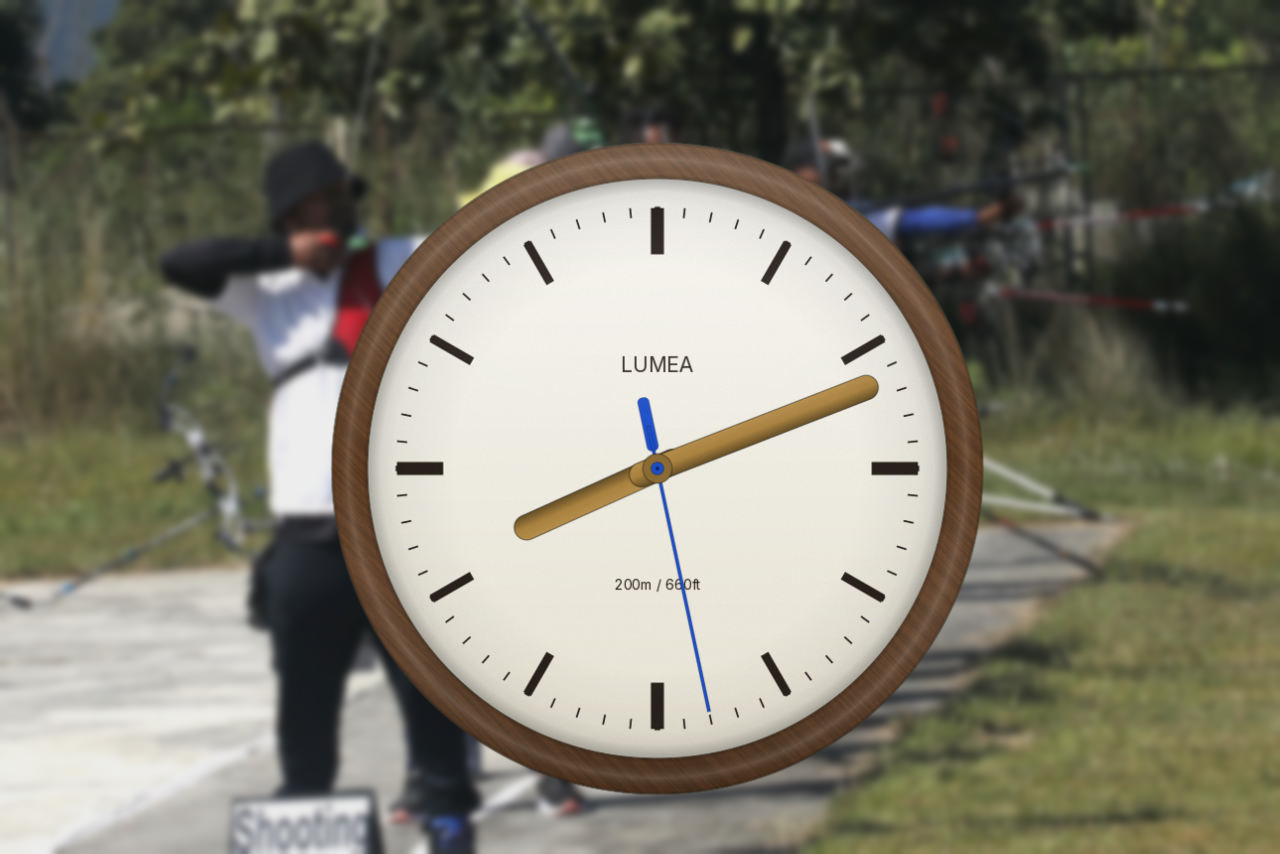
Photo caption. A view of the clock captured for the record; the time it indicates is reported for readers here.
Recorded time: 8:11:28
